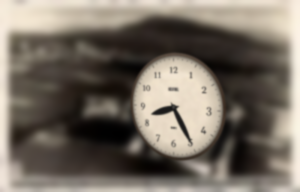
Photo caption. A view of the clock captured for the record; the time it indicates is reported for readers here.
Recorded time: 8:25
